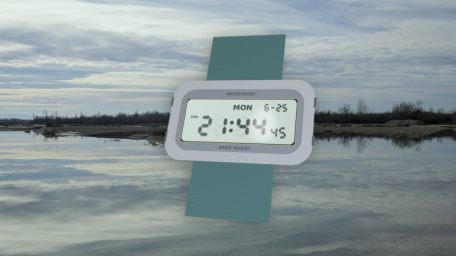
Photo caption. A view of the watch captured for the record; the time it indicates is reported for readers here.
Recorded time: 21:44:45
